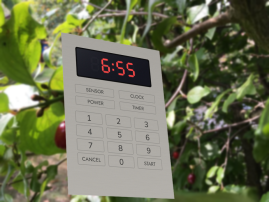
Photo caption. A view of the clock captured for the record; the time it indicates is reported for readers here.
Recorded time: 6:55
